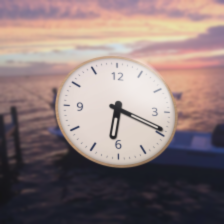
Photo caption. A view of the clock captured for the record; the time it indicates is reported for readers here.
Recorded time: 6:19
